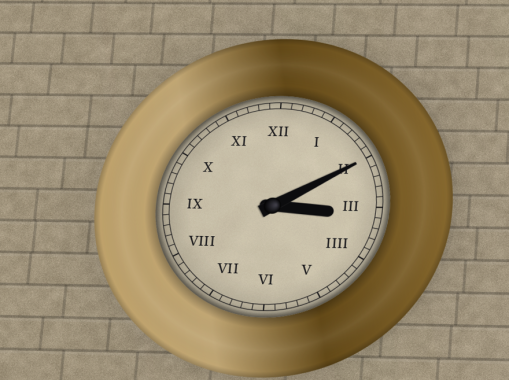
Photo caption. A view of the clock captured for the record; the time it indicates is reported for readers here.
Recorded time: 3:10
